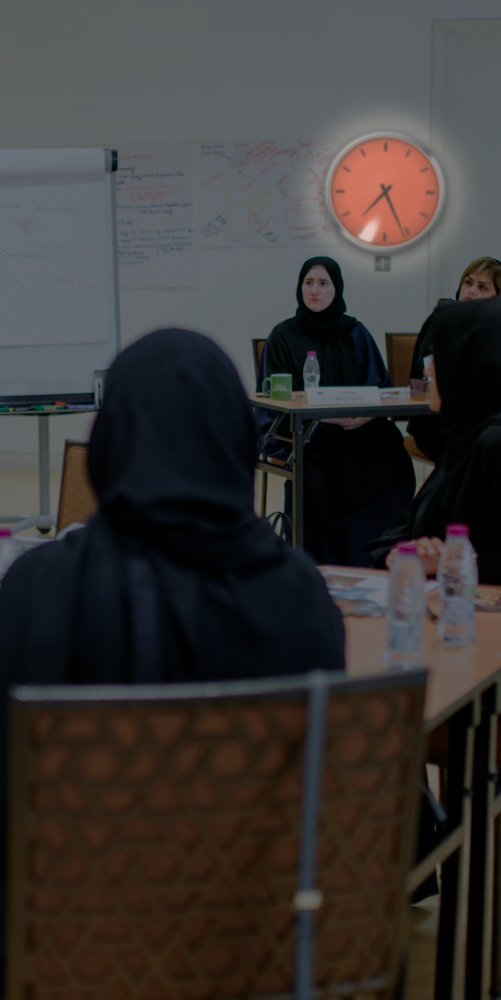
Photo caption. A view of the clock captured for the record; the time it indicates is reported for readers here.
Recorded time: 7:26
